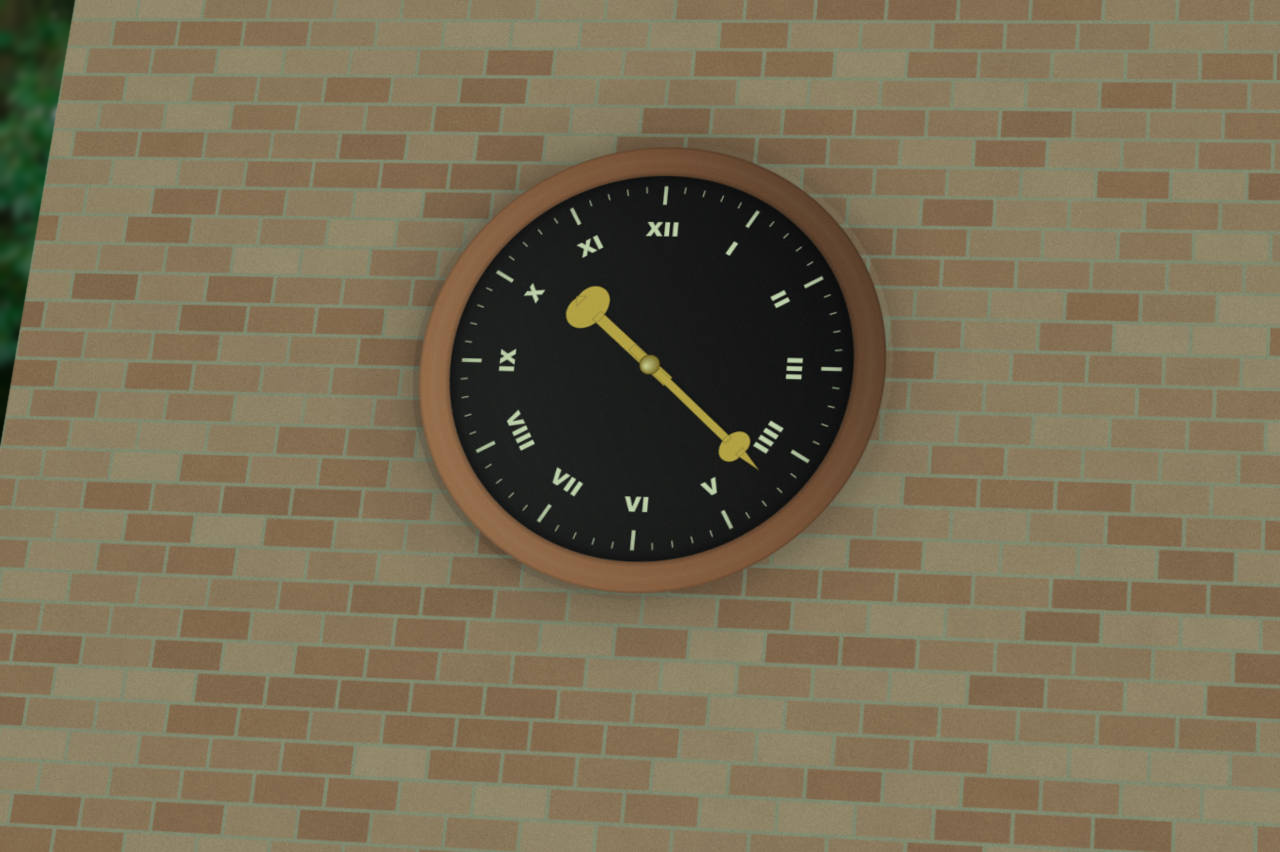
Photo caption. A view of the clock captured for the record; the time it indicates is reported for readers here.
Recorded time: 10:22
